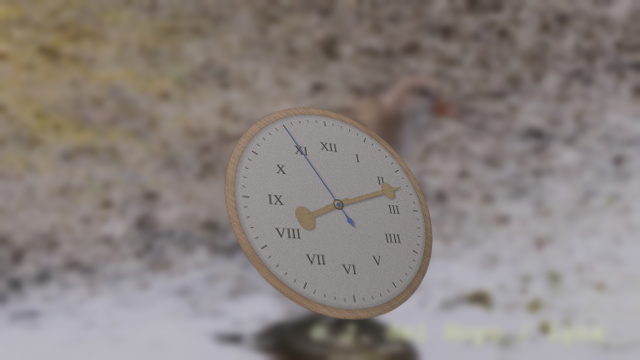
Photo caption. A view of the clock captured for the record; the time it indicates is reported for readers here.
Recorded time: 8:11:55
